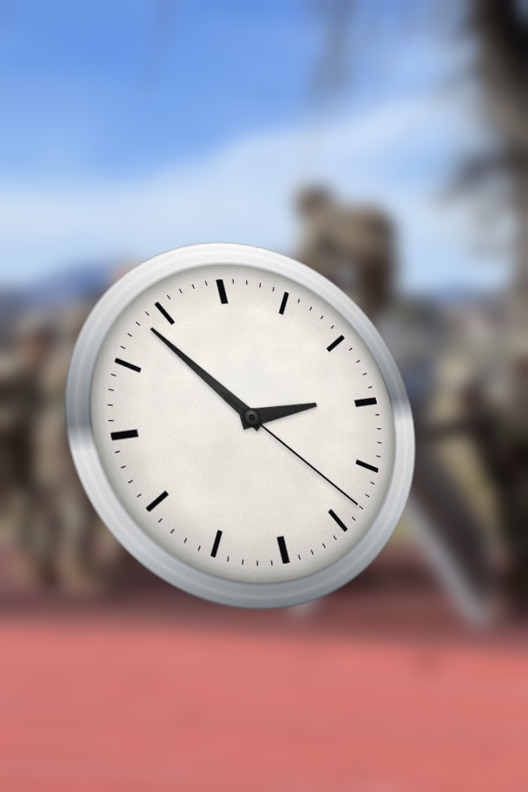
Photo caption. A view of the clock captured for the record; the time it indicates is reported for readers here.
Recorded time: 2:53:23
